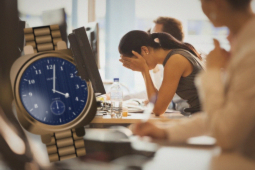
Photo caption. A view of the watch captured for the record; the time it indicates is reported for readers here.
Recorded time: 4:02
